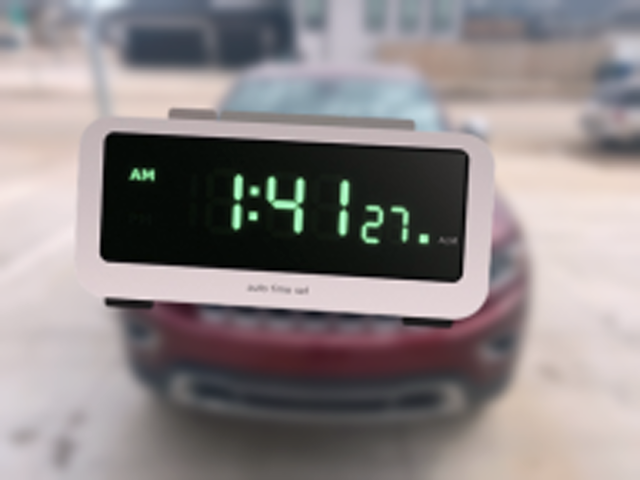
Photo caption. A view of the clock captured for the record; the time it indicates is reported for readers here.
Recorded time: 1:41:27
